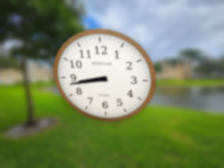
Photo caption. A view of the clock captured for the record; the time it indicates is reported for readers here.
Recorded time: 8:43
